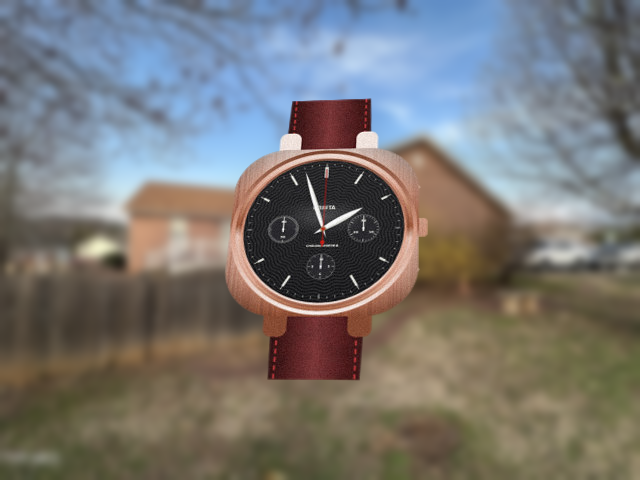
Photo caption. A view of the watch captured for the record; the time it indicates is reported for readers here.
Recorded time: 1:57
